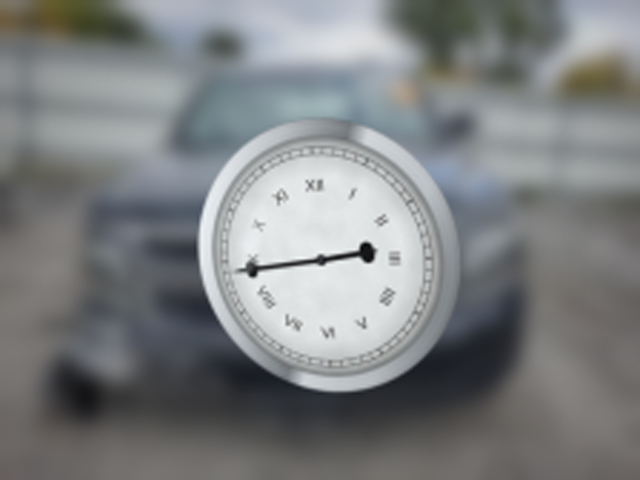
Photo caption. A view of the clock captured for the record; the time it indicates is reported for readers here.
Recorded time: 2:44
